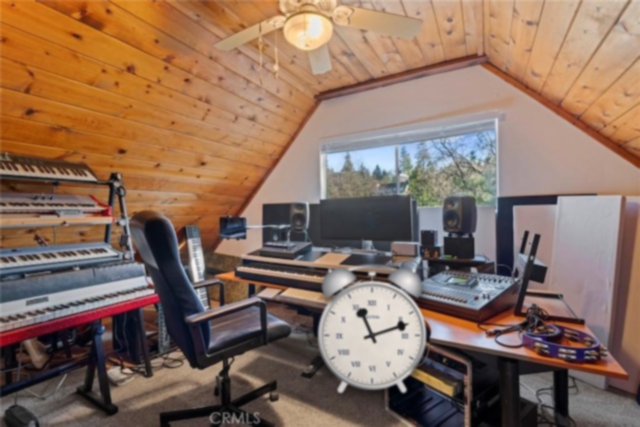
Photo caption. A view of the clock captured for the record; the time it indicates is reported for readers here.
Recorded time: 11:12
